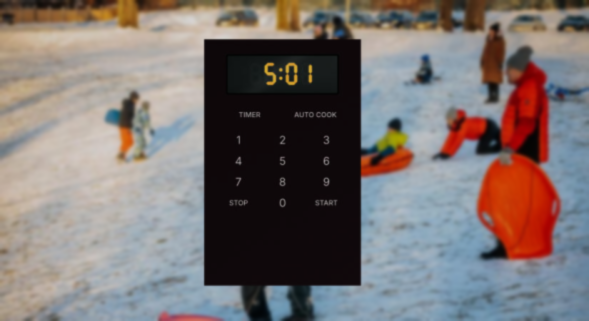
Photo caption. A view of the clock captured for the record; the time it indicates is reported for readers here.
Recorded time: 5:01
